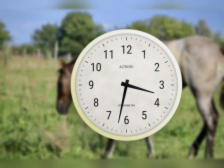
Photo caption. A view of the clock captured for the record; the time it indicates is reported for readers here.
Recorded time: 3:32
